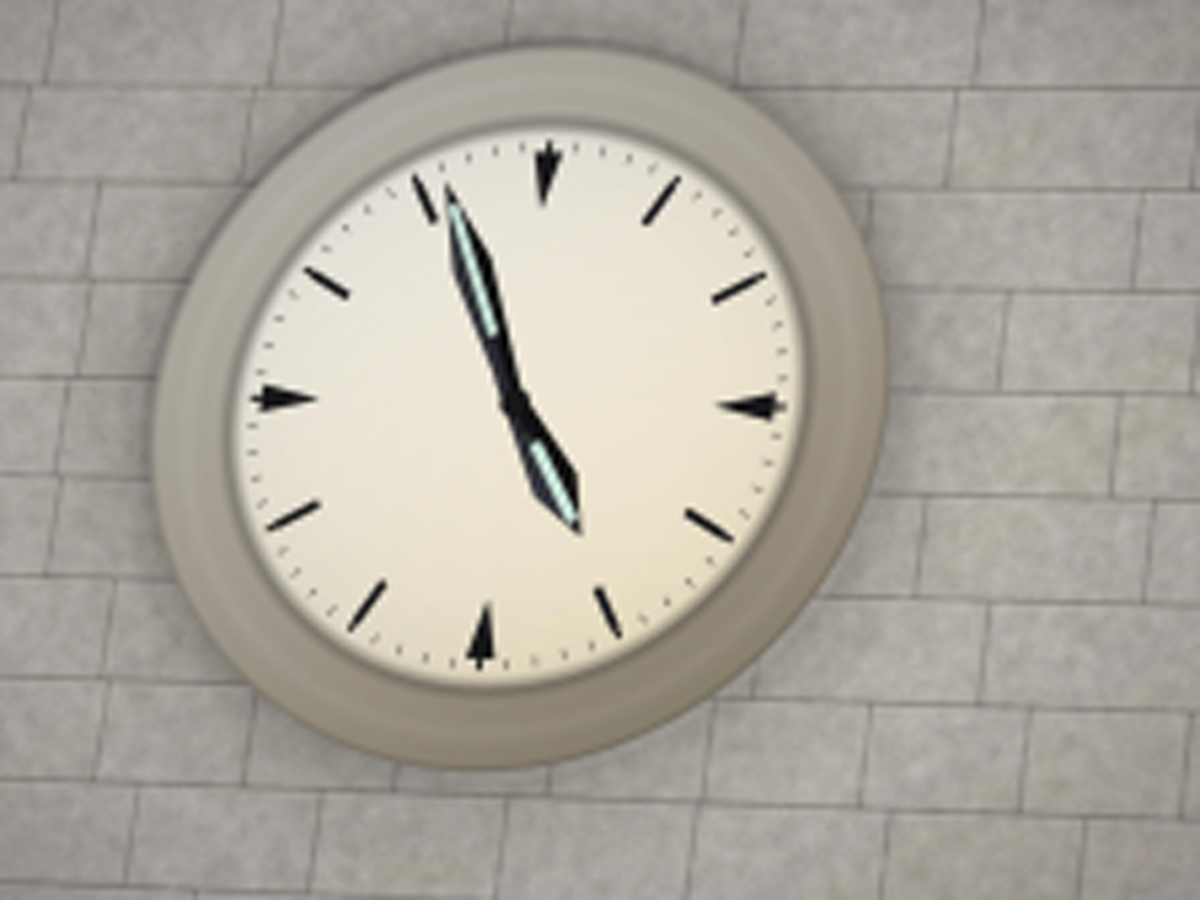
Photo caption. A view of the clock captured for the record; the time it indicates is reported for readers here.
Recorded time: 4:56
